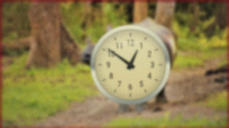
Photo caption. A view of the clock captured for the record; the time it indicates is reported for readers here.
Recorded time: 12:51
